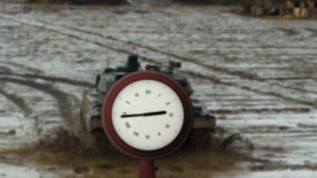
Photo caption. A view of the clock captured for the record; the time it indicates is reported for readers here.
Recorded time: 2:44
